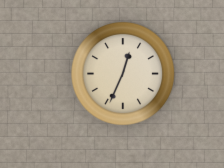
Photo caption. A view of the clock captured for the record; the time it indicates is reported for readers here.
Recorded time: 12:34
